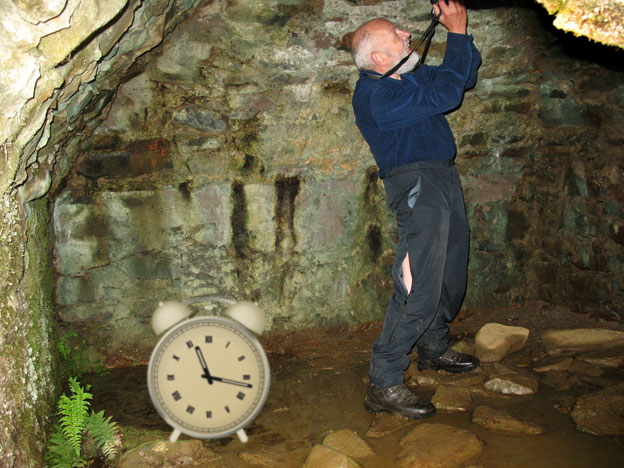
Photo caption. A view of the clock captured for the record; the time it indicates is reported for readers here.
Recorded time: 11:17
